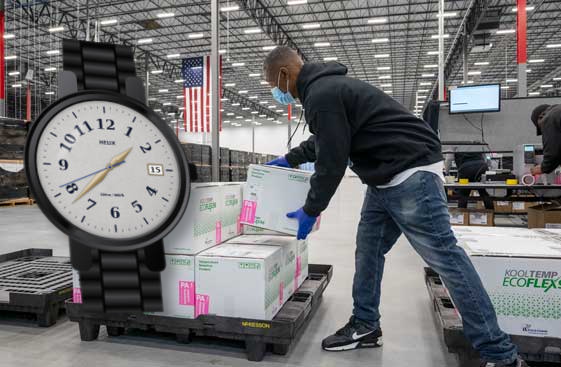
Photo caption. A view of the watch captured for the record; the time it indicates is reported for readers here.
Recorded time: 1:37:41
